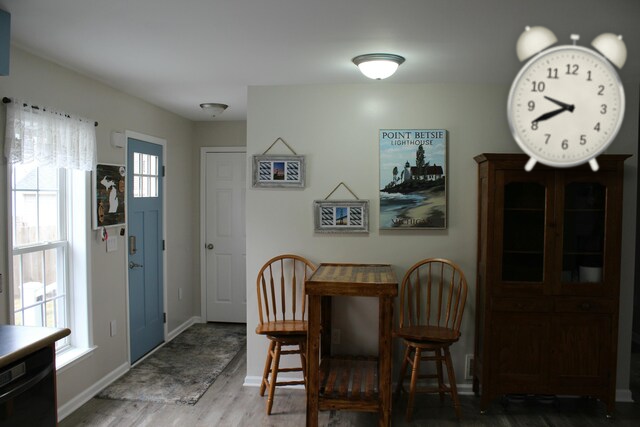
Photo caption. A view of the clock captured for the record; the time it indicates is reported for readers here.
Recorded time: 9:41
